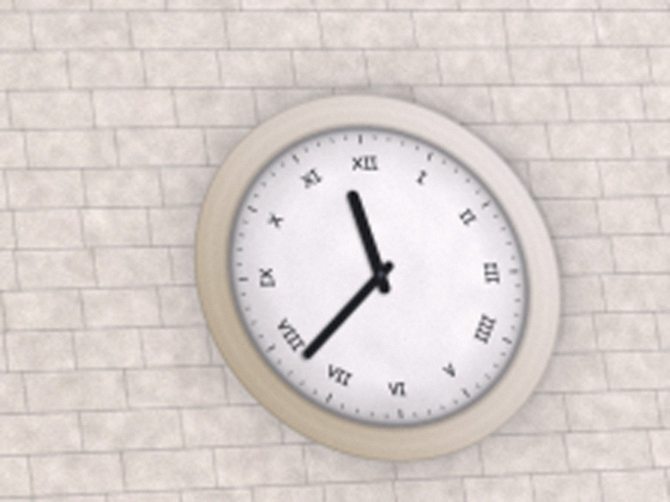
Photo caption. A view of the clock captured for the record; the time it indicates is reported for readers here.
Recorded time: 11:38
